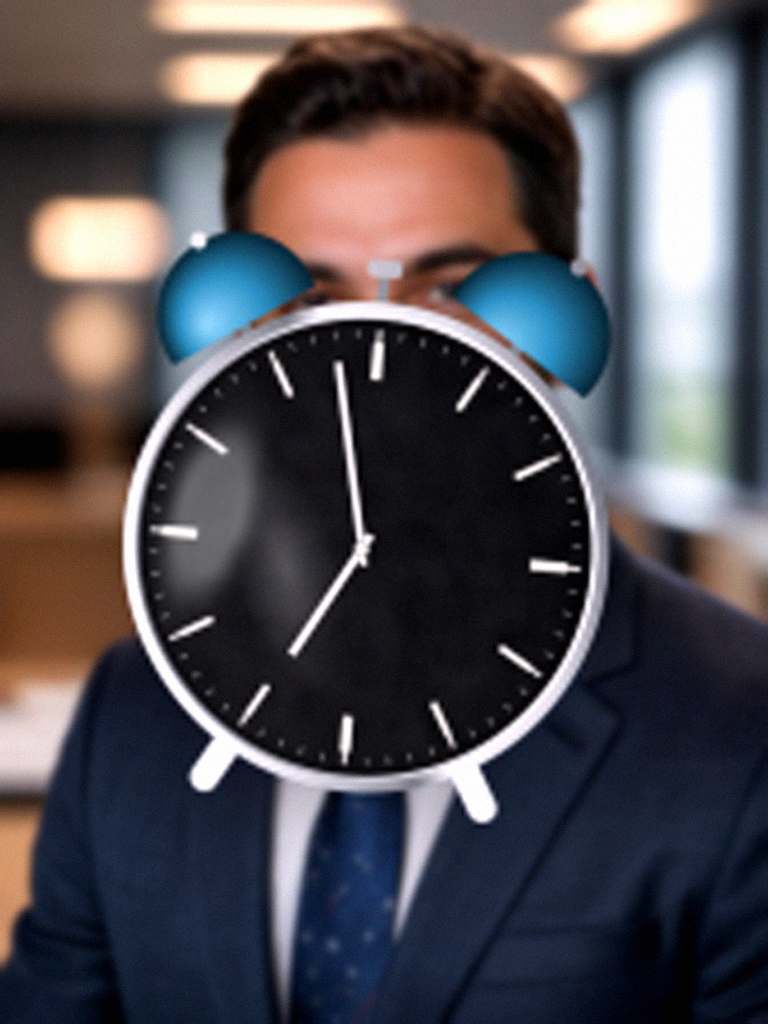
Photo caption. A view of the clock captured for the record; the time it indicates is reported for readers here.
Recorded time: 6:58
